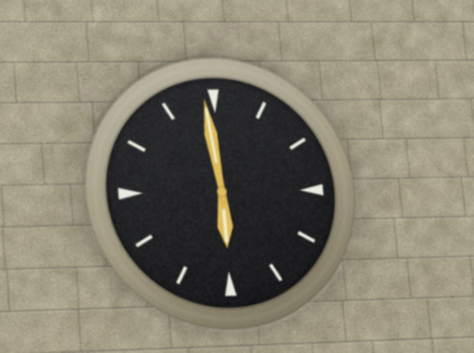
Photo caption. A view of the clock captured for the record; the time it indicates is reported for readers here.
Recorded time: 5:59
